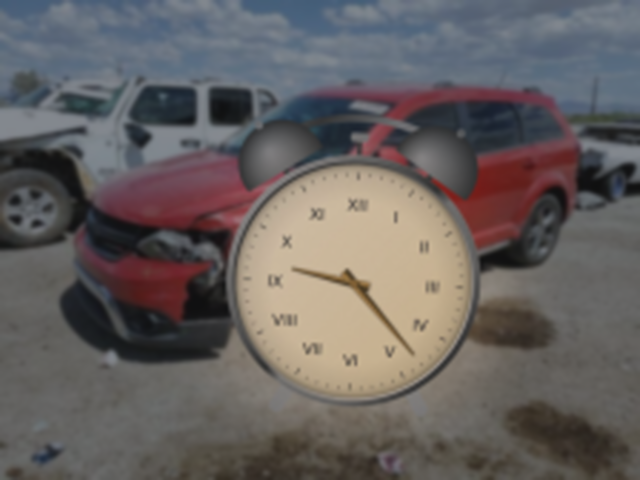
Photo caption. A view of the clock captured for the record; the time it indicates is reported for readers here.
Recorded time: 9:23
